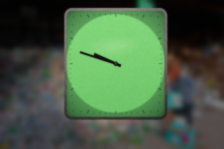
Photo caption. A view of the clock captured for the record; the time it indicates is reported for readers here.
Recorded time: 9:48
